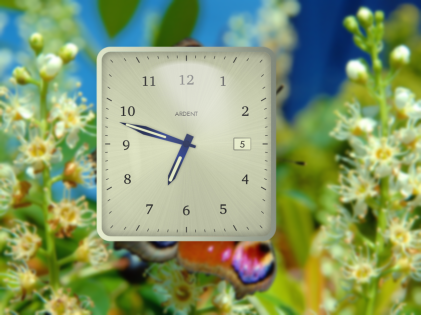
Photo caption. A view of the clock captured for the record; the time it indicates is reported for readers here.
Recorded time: 6:48
